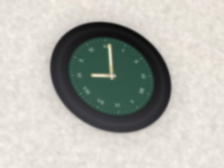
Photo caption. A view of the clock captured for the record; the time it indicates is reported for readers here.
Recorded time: 9:01
